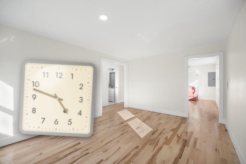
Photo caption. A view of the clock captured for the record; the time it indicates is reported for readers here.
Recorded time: 4:48
